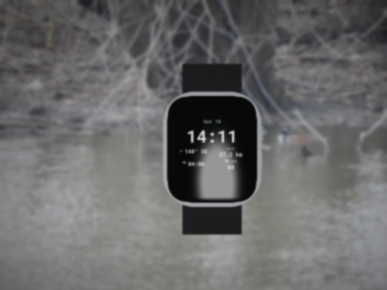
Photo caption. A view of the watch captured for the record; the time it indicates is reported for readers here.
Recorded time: 14:11
